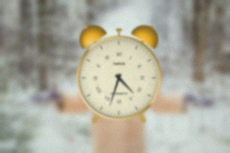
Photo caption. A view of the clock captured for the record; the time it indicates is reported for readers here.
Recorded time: 4:33
